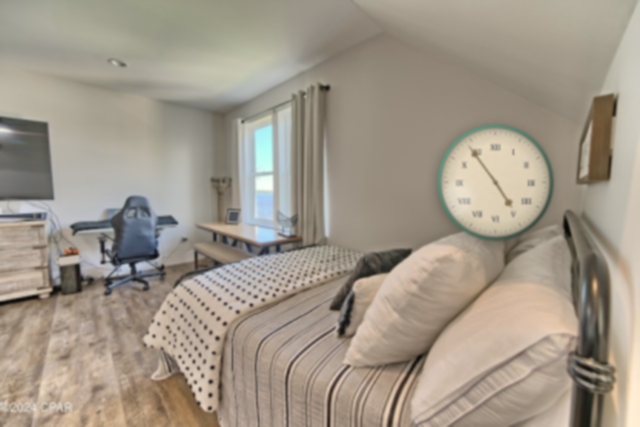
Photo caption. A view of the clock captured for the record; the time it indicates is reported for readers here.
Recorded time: 4:54
